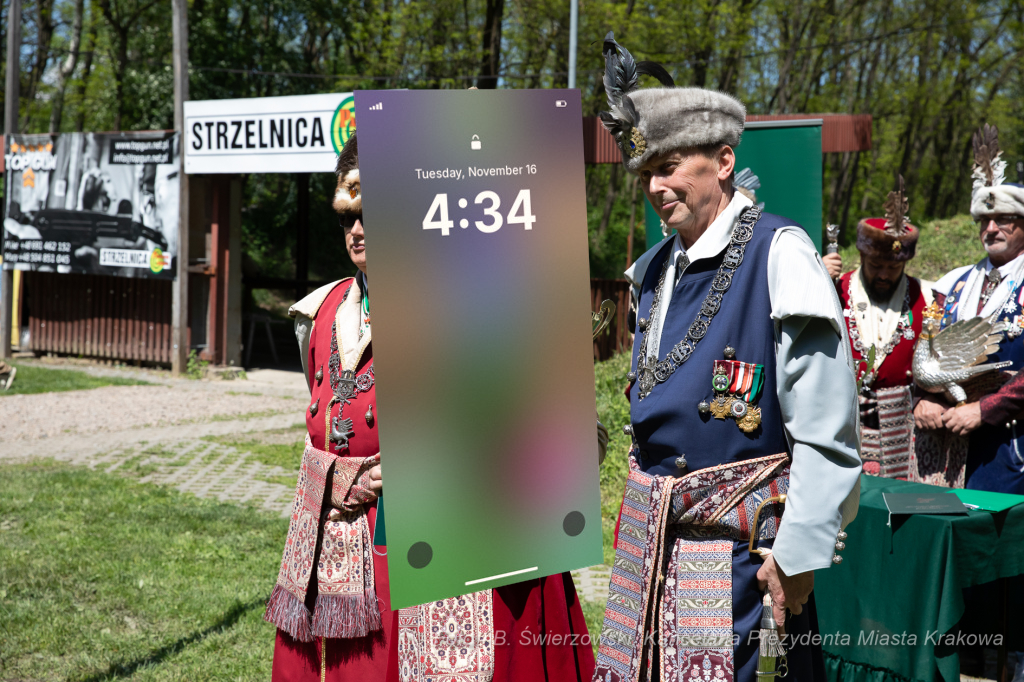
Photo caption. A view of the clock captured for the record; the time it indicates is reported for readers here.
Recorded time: 4:34
